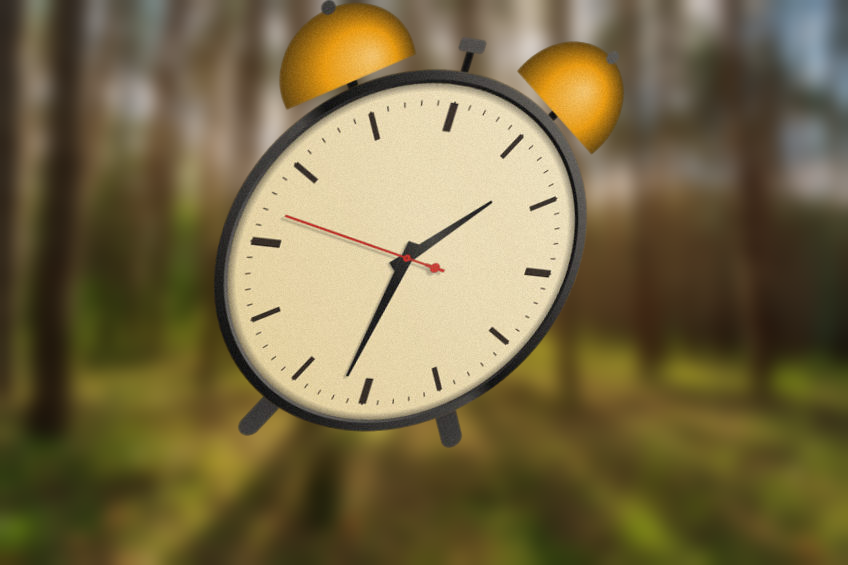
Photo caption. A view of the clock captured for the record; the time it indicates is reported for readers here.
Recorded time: 1:31:47
